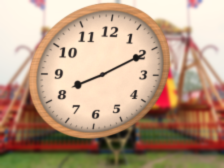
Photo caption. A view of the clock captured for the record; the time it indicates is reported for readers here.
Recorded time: 8:10
